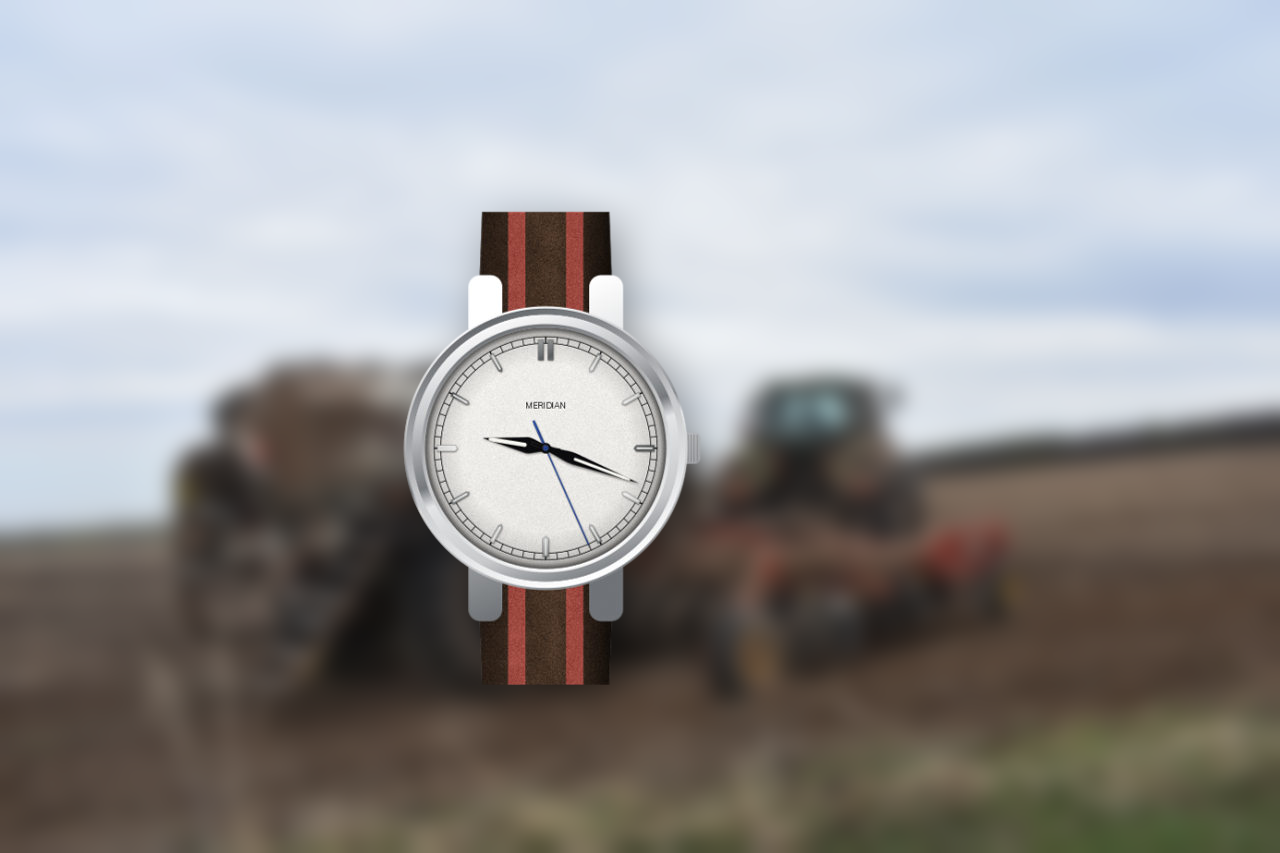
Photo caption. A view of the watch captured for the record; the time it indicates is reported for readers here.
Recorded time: 9:18:26
